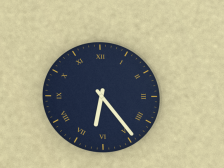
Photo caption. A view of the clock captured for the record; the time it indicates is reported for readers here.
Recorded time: 6:24
